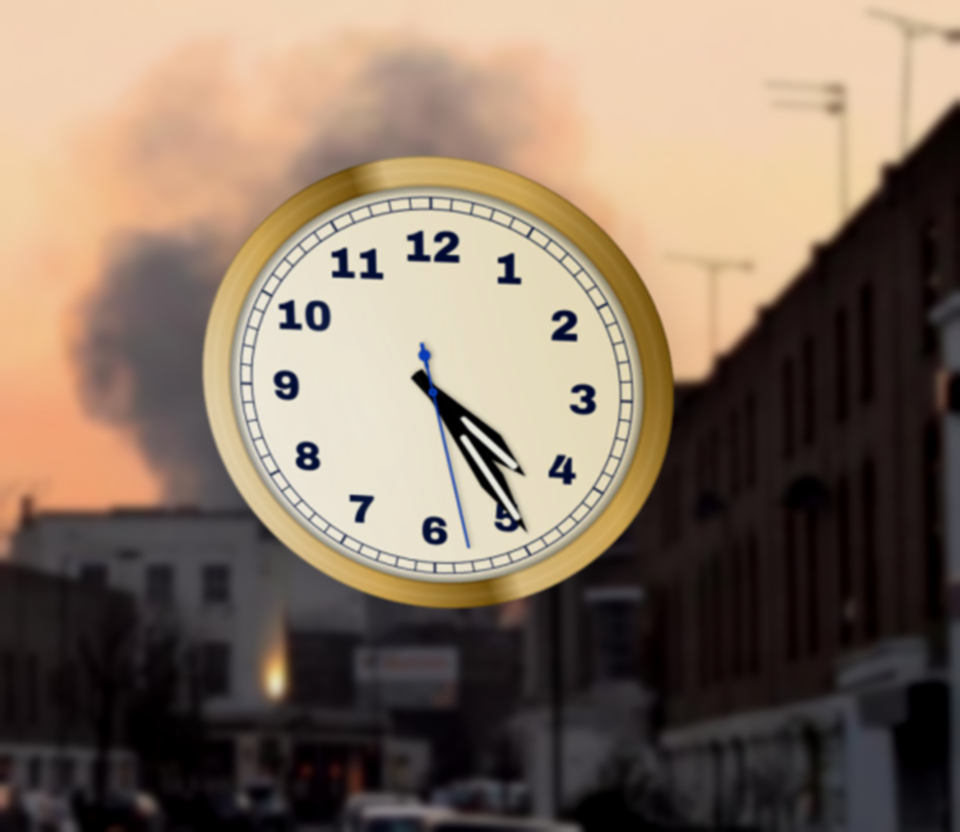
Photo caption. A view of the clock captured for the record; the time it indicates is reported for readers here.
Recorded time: 4:24:28
